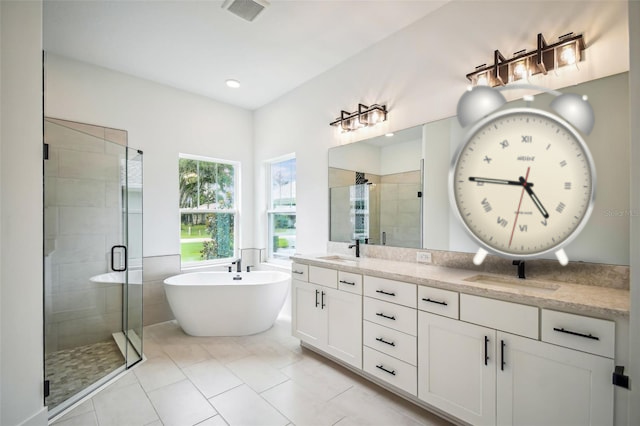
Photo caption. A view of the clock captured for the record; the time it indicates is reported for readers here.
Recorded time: 4:45:32
